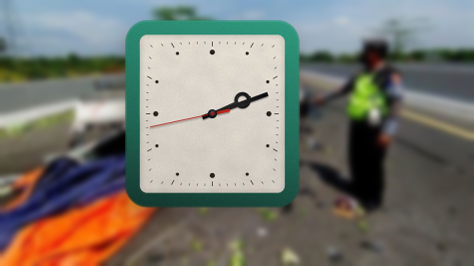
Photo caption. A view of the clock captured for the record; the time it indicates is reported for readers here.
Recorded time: 2:11:43
